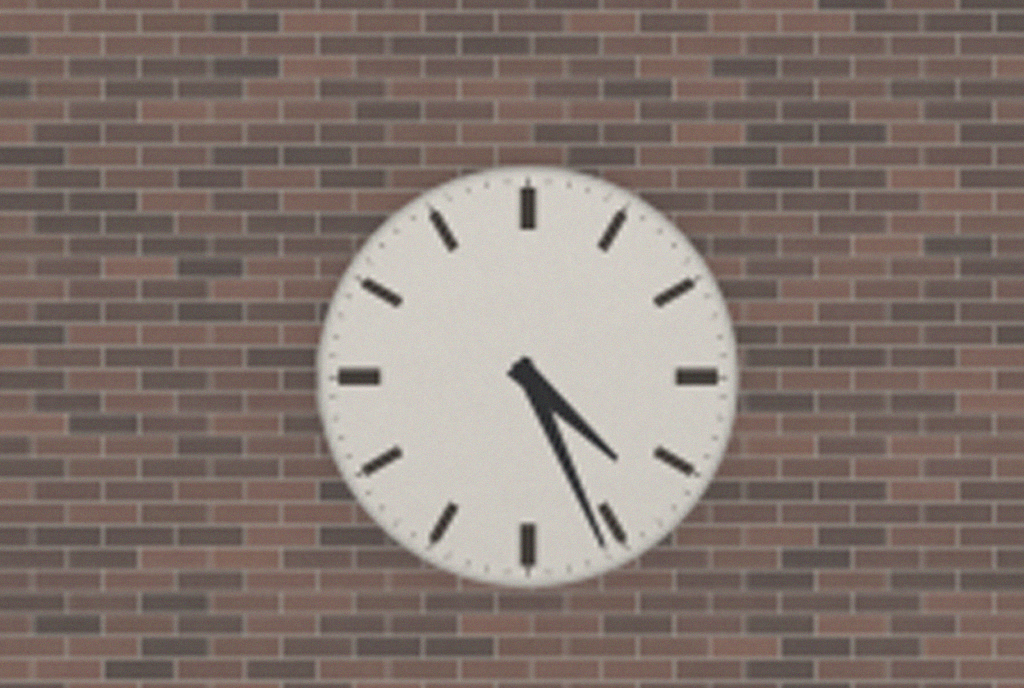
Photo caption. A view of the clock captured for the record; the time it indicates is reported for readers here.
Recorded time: 4:26
